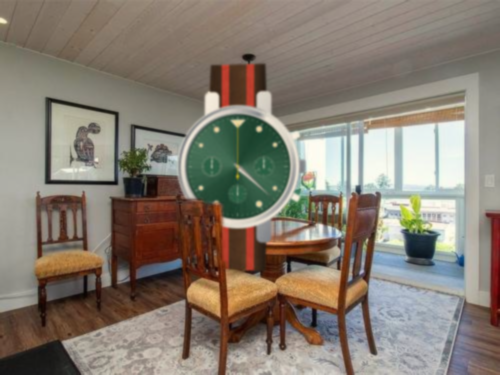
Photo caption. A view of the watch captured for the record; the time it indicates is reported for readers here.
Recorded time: 4:22
